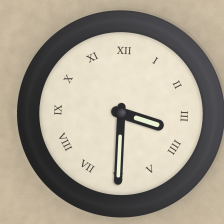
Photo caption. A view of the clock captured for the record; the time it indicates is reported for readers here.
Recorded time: 3:30
